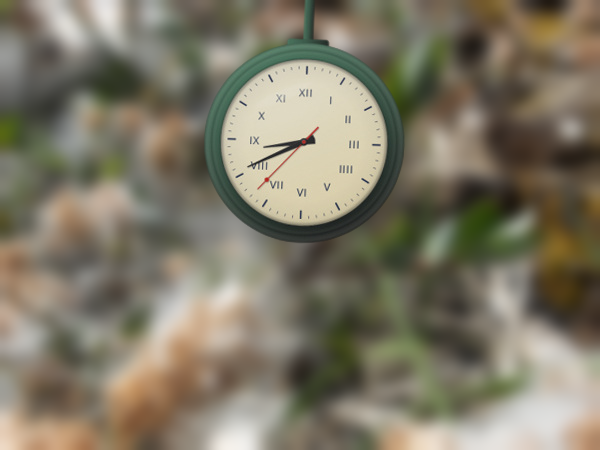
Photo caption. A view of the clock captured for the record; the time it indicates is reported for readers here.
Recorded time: 8:40:37
